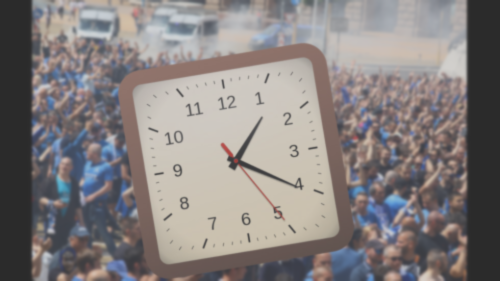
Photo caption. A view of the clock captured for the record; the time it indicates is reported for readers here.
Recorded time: 1:20:25
